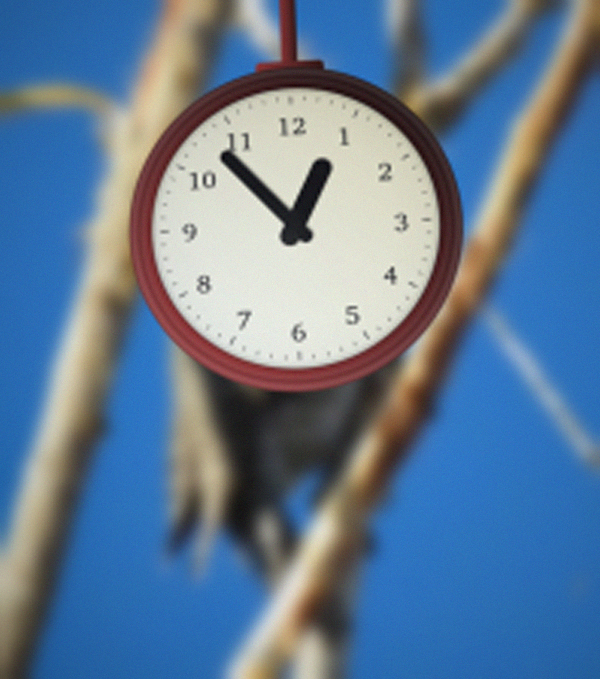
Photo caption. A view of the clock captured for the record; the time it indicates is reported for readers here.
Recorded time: 12:53
